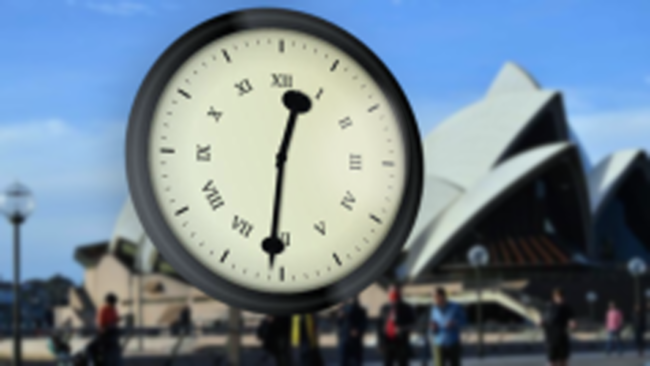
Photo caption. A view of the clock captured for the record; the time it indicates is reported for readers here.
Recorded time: 12:31
